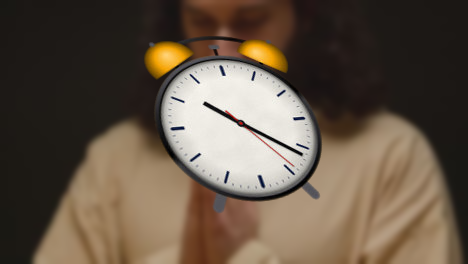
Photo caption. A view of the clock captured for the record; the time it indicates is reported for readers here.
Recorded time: 10:21:24
